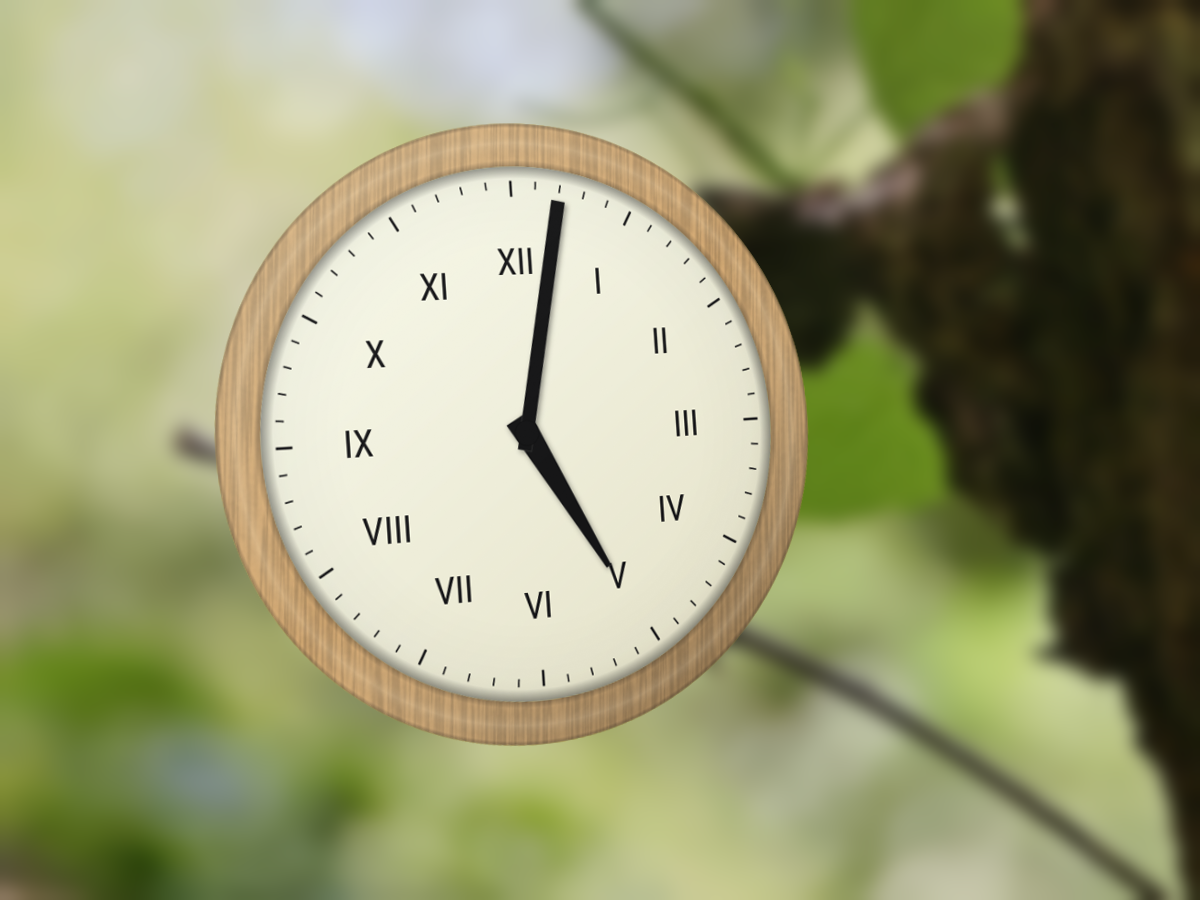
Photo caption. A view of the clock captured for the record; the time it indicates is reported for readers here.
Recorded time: 5:02
